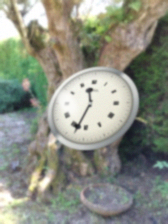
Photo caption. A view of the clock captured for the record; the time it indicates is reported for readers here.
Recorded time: 11:33
